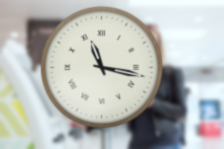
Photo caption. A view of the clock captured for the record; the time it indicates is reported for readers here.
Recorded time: 11:17
